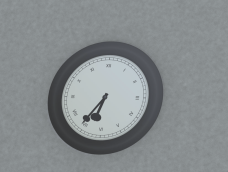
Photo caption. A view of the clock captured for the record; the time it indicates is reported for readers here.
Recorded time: 6:36
